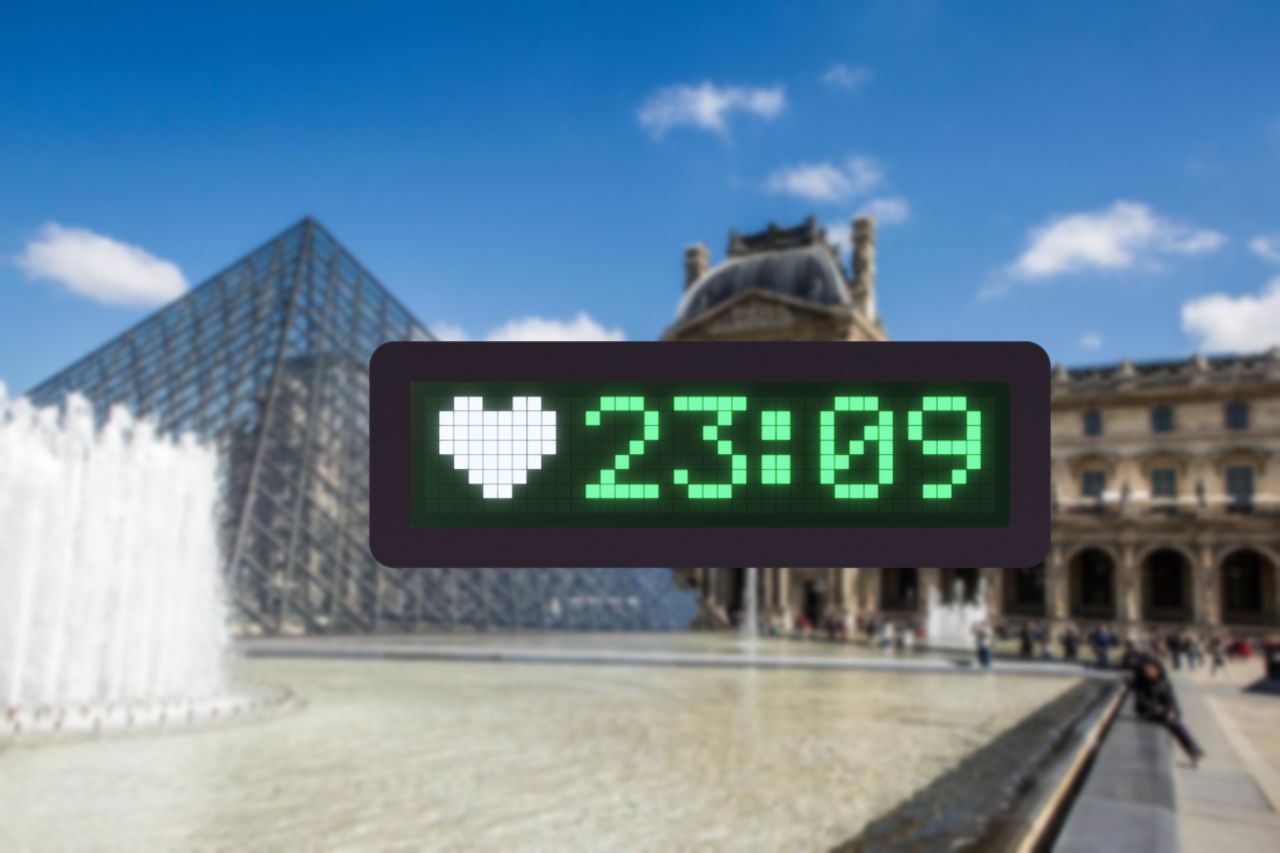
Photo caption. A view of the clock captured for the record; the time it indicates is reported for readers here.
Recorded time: 23:09
